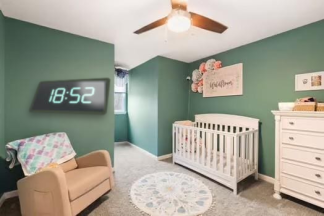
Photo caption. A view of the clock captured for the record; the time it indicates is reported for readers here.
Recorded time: 18:52
